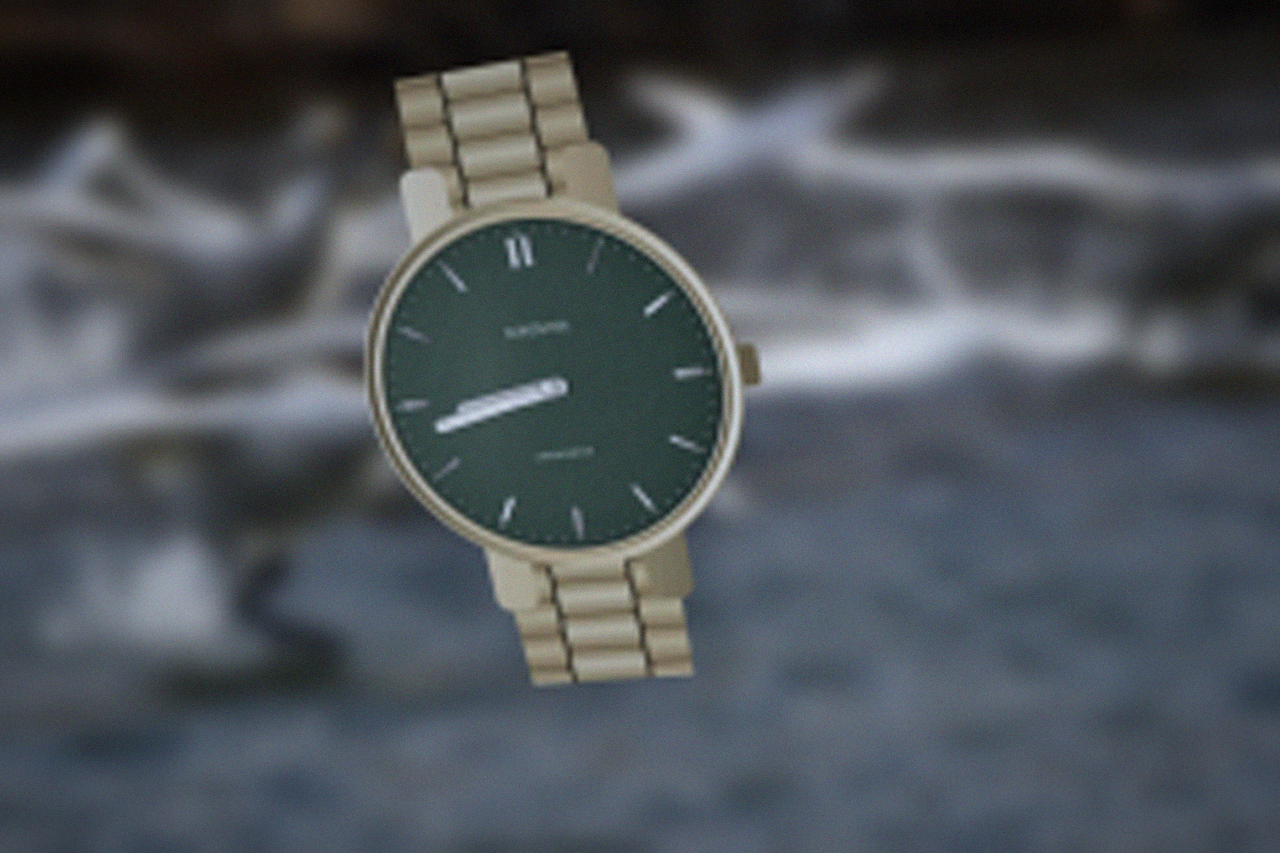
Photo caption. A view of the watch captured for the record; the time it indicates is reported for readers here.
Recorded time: 8:43
